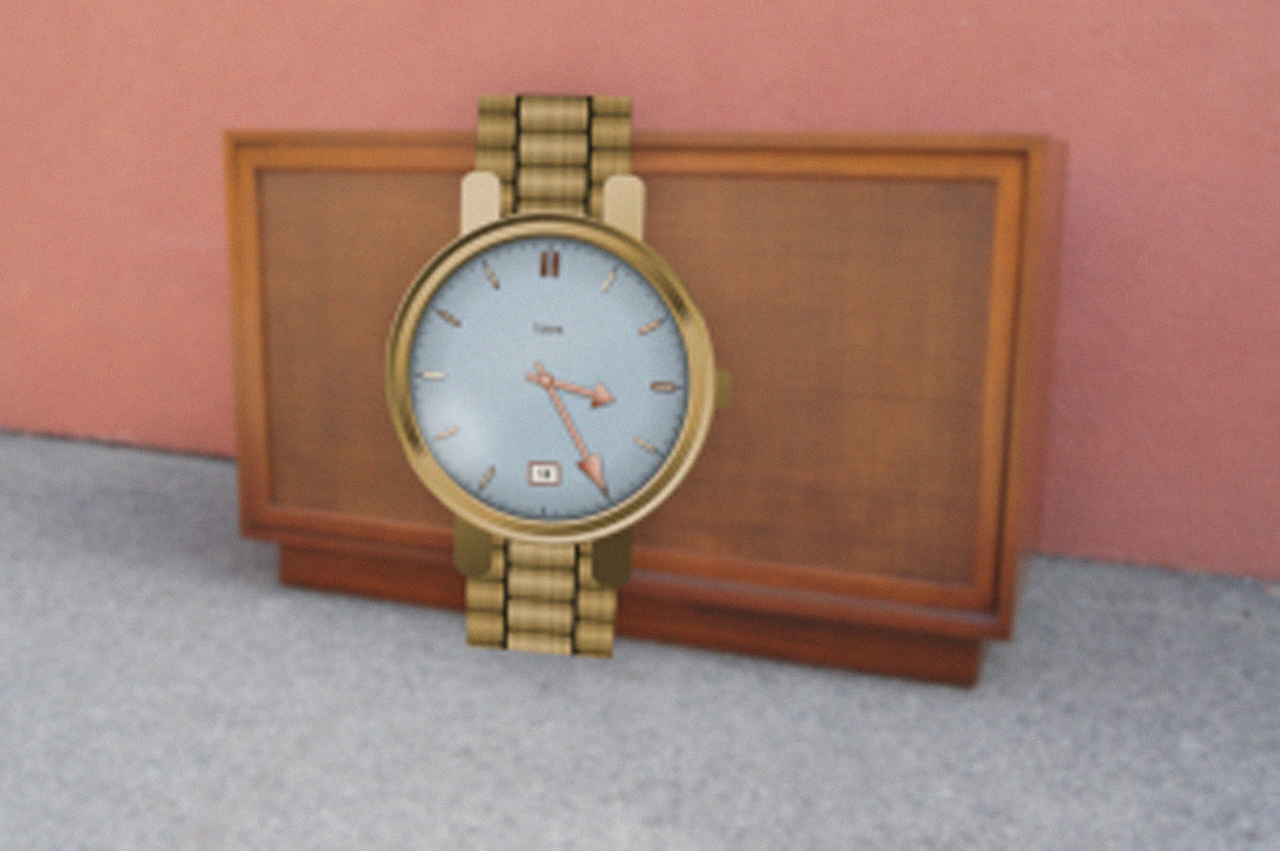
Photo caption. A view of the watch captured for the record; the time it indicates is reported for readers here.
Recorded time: 3:25
